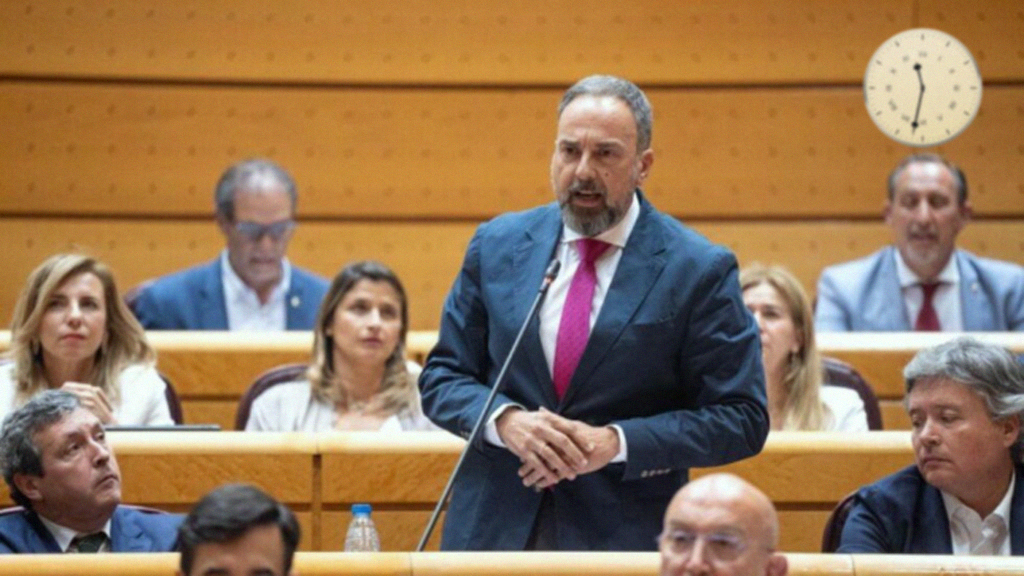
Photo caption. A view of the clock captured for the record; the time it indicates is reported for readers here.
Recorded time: 11:32
